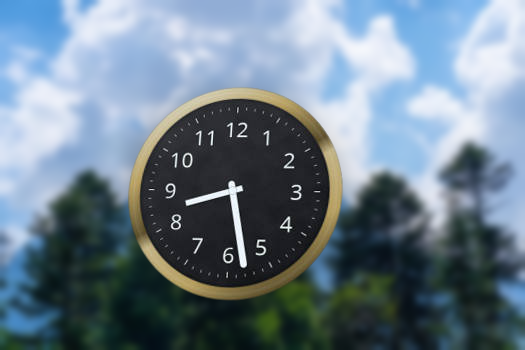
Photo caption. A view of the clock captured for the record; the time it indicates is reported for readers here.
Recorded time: 8:28
